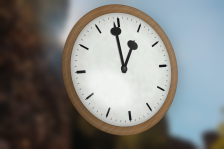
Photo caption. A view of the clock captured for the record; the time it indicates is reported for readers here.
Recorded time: 12:59
